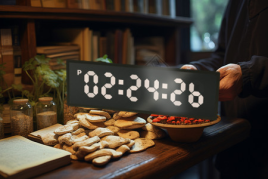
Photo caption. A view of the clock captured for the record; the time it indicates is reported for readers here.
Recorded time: 2:24:26
